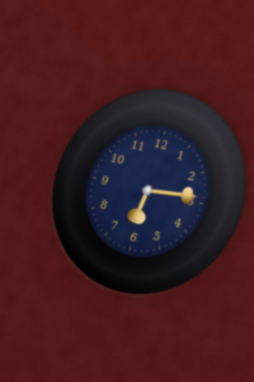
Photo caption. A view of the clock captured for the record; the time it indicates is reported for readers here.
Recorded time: 6:14
